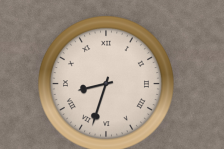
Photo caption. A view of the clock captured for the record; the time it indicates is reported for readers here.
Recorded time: 8:33
